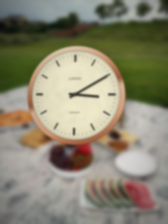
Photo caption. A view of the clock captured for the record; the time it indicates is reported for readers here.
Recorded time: 3:10
